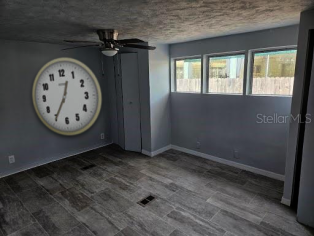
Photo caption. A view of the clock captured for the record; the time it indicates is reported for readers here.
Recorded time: 12:35
